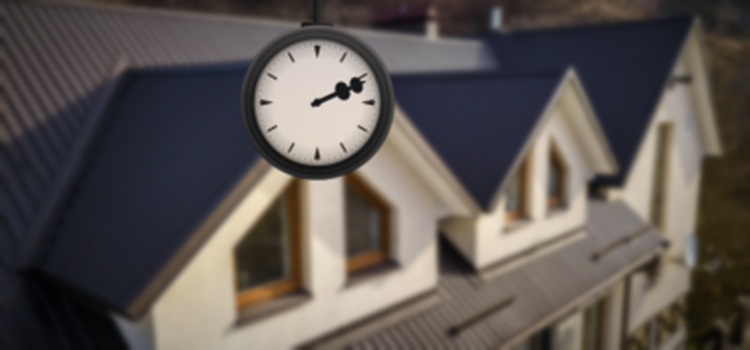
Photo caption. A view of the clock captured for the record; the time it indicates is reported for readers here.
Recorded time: 2:11
